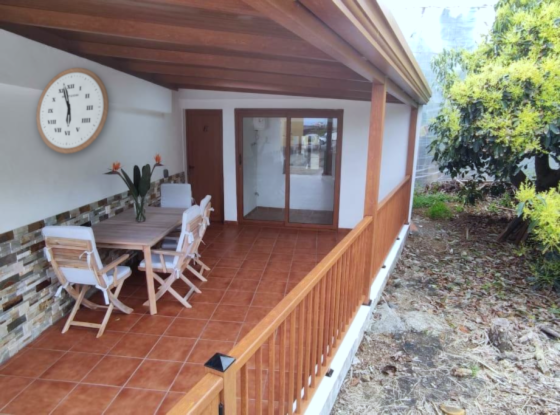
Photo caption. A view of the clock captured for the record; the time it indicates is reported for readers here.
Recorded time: 5:57
